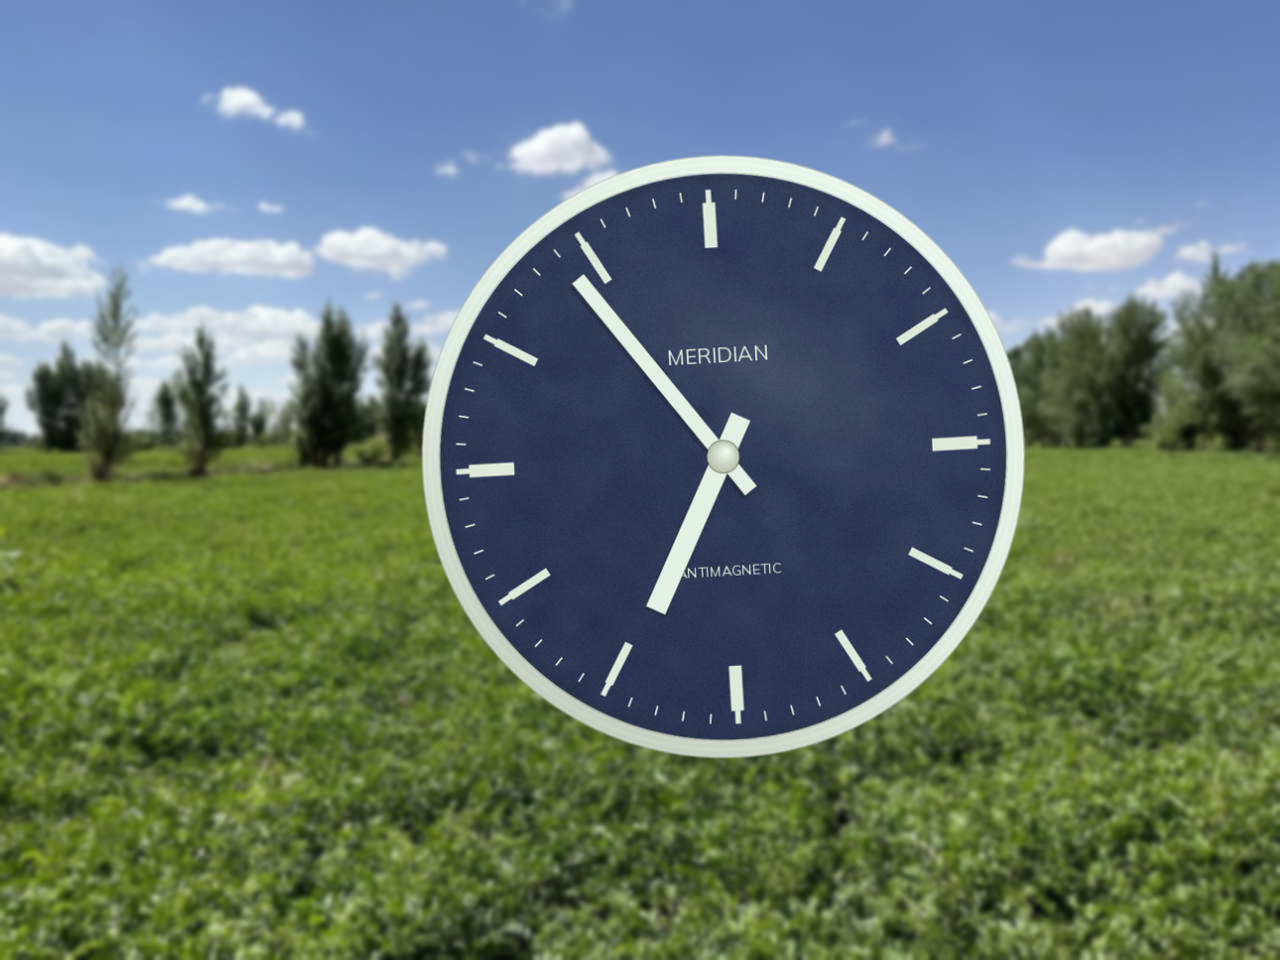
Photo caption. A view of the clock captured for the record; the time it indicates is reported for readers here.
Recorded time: 6:54
